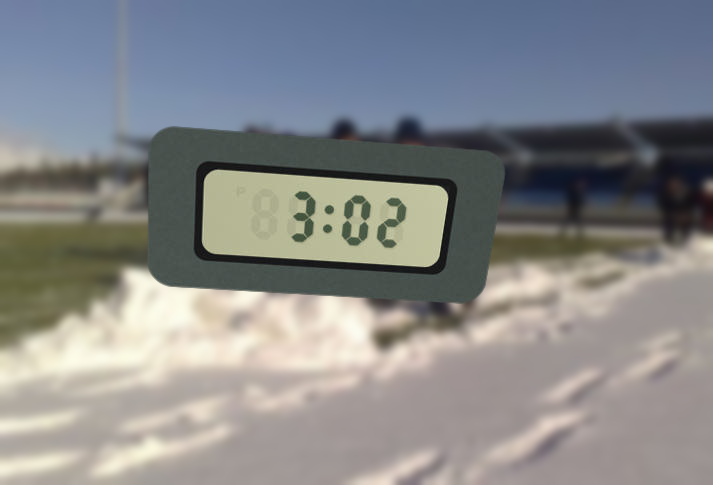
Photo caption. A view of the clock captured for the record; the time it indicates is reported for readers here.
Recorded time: 3:02
